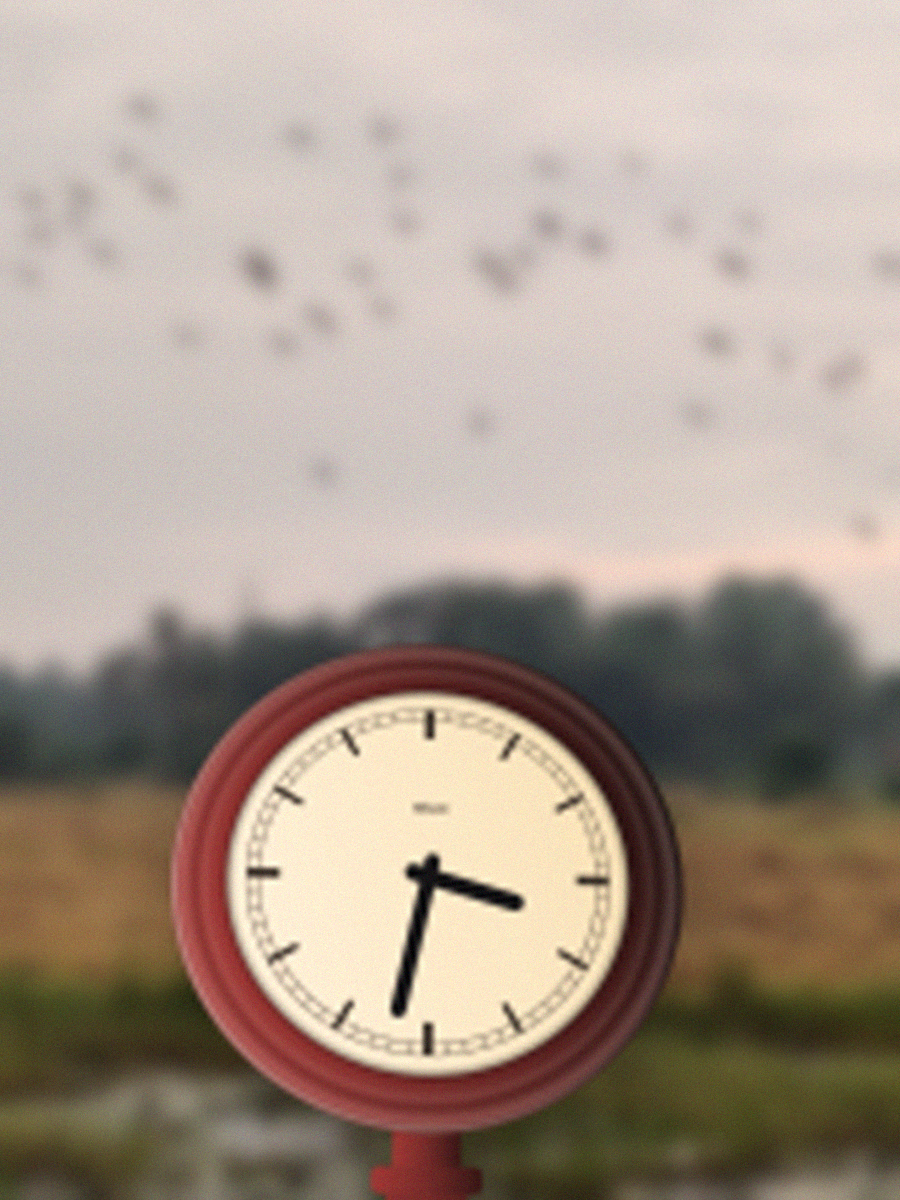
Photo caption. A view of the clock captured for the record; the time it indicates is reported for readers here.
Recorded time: 3:32
